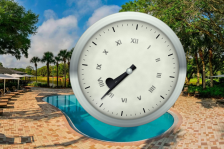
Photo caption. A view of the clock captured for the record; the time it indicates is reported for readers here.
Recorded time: 7:36
